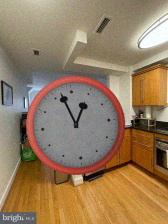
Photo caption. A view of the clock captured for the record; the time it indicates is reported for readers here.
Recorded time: 12:57
